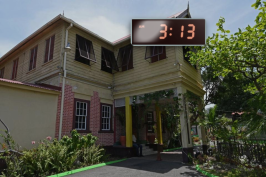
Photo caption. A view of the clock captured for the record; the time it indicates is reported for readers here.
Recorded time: 3:13
